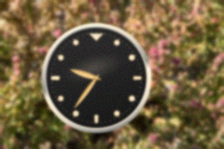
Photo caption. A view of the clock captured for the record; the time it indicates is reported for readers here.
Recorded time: 9:36
